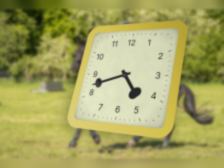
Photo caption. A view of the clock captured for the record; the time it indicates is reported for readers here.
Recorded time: 4:42
